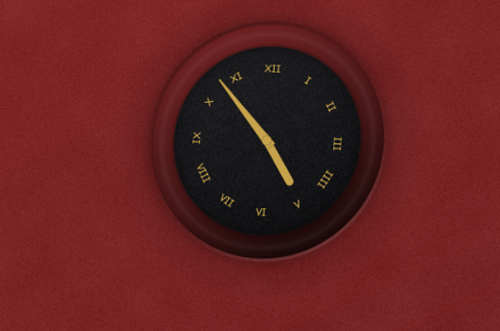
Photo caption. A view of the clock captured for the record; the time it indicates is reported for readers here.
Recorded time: 4:53
